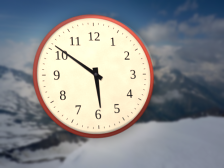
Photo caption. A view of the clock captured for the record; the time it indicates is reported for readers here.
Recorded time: 5:51
